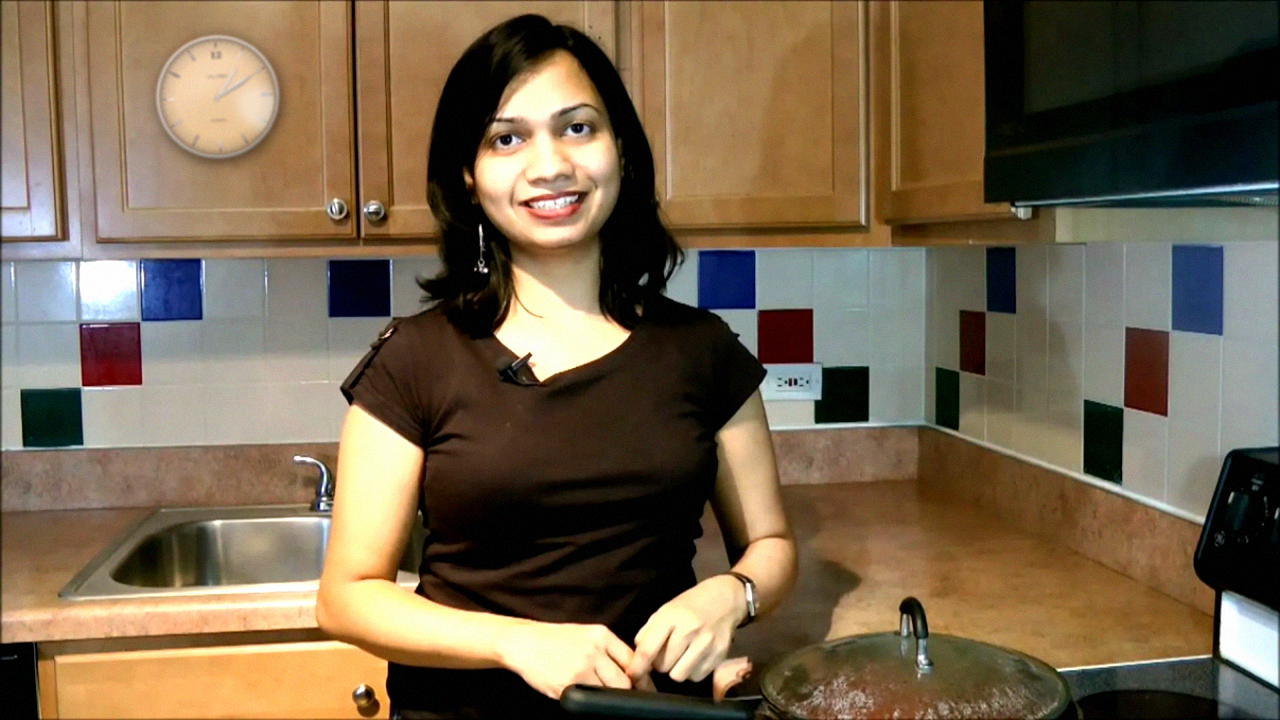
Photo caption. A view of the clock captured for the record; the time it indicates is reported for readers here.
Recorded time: 1:10
